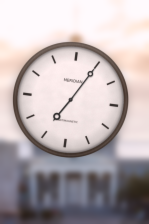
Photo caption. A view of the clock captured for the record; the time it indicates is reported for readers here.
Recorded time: 7:05
